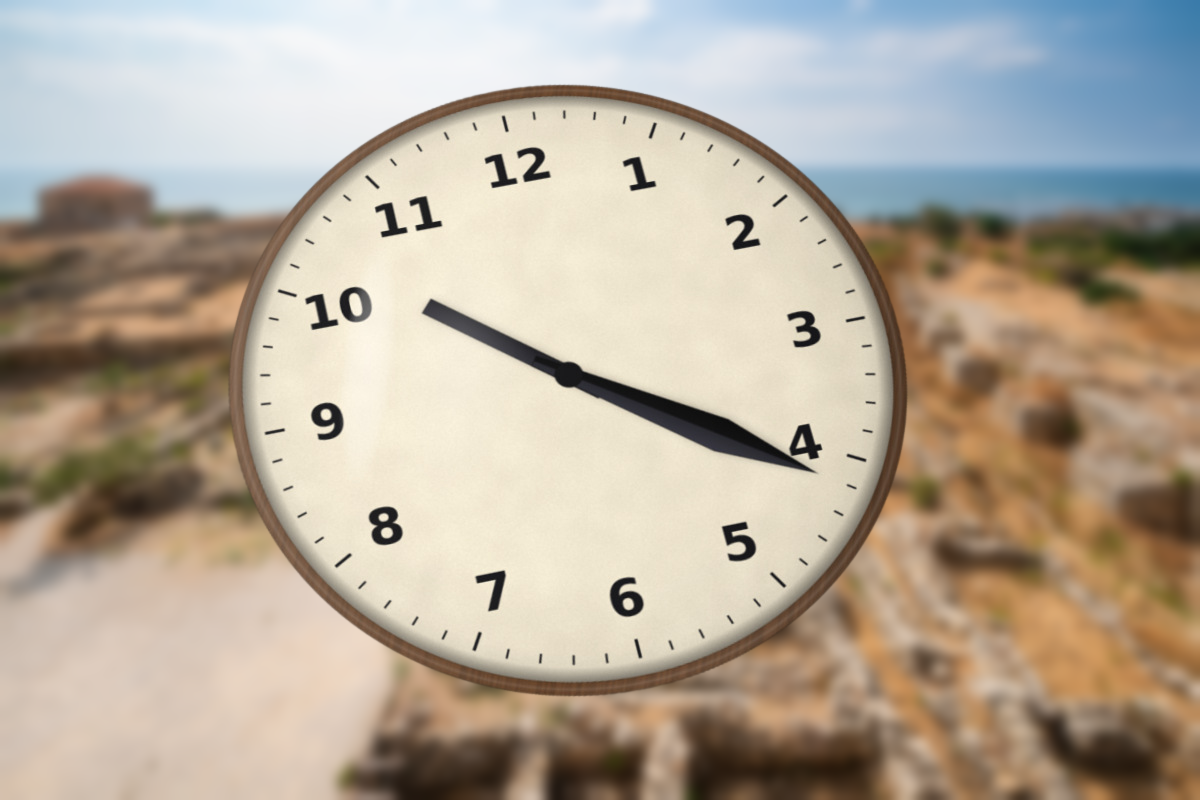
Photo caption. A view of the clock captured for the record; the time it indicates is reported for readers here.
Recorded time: 10:21
